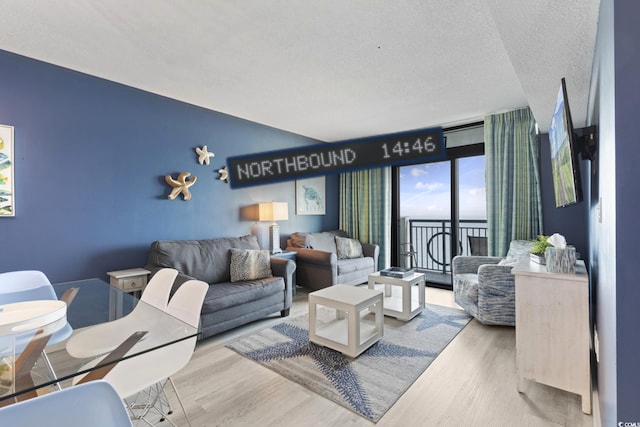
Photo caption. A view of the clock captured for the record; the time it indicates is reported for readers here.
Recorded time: 14:46
